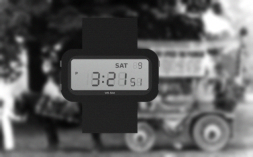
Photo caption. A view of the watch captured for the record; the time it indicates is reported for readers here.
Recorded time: 3:21:51
